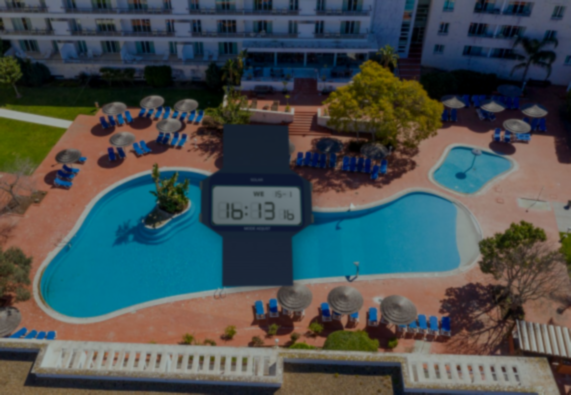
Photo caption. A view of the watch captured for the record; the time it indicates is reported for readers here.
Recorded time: 16:13:16
